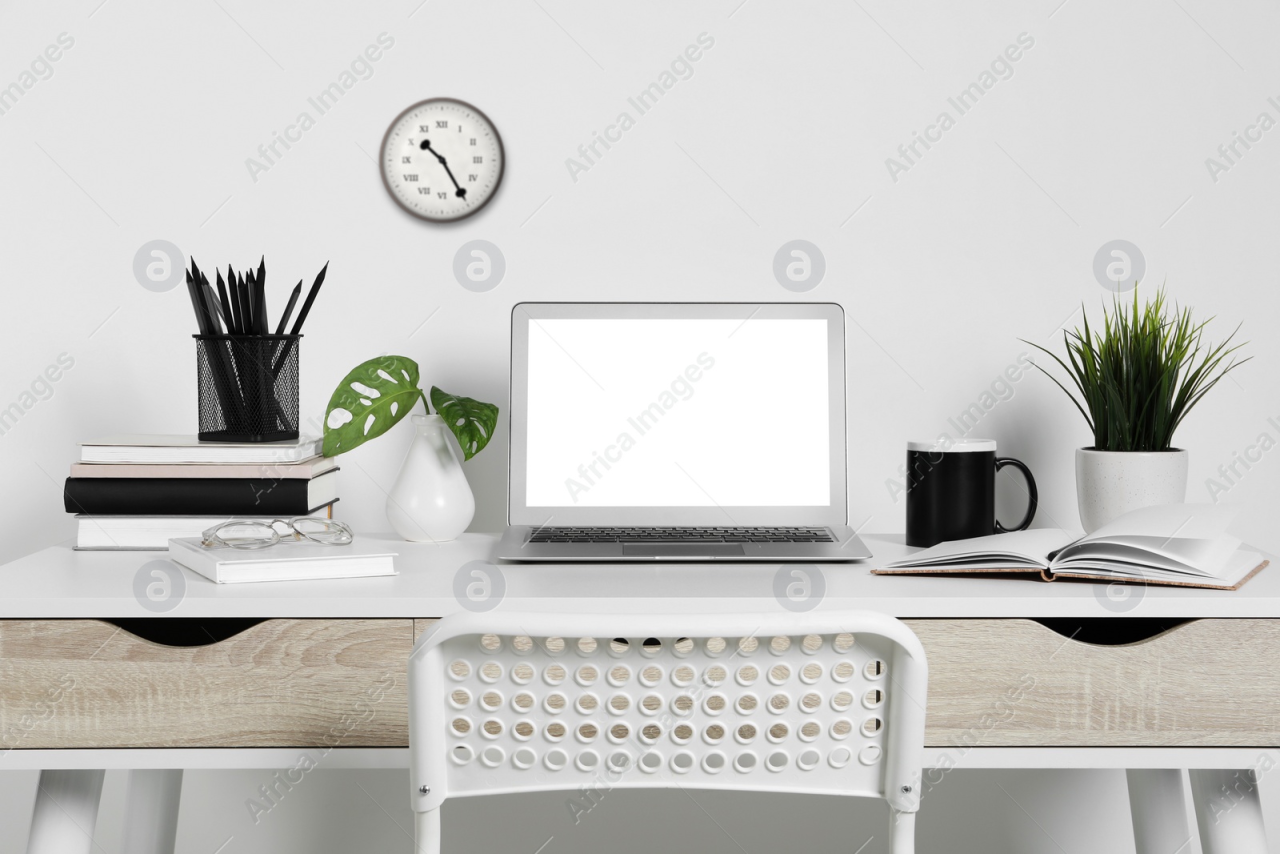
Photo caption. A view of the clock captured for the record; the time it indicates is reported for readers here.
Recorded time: 10:25
